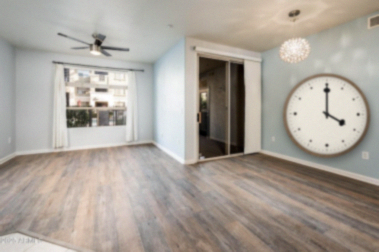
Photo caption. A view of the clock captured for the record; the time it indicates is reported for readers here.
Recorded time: 4:00
